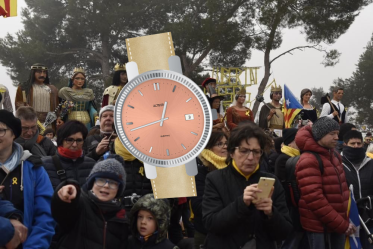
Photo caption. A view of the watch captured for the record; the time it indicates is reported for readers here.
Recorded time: 12:43
